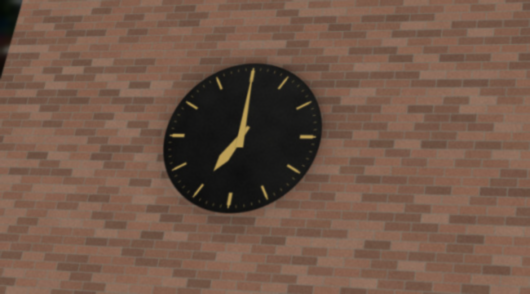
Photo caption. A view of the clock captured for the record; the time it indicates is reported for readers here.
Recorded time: 7:00
